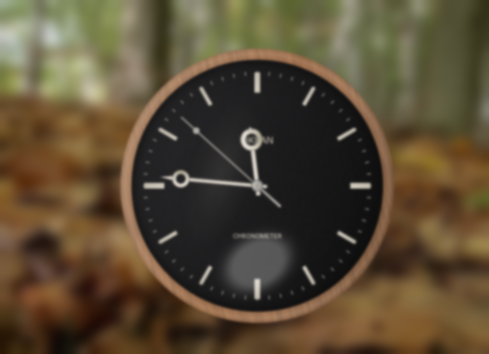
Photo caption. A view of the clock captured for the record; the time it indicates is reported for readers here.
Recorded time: 11:45:52
